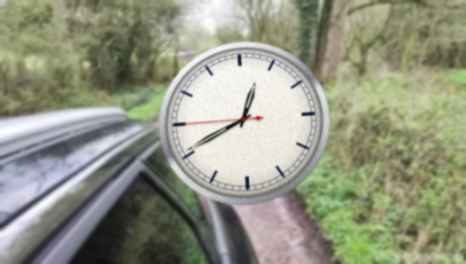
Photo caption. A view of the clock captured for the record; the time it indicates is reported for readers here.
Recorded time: 12:40:45
